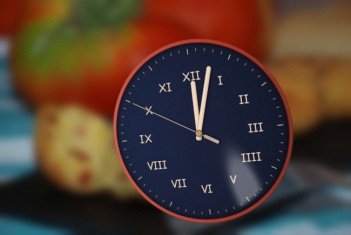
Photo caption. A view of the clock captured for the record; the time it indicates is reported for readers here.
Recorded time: 12:02:50
